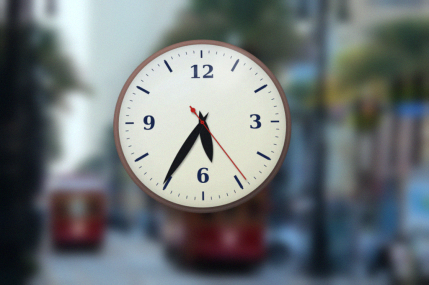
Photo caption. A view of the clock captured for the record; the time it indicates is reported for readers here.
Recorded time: 5:35:24
